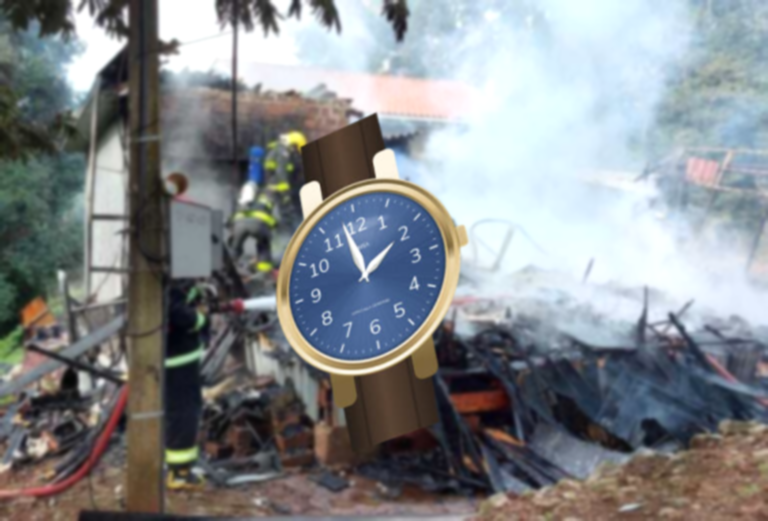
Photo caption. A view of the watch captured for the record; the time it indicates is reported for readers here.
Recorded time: 1:58
